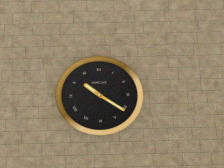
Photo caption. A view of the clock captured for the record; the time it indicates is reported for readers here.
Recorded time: 10:21
